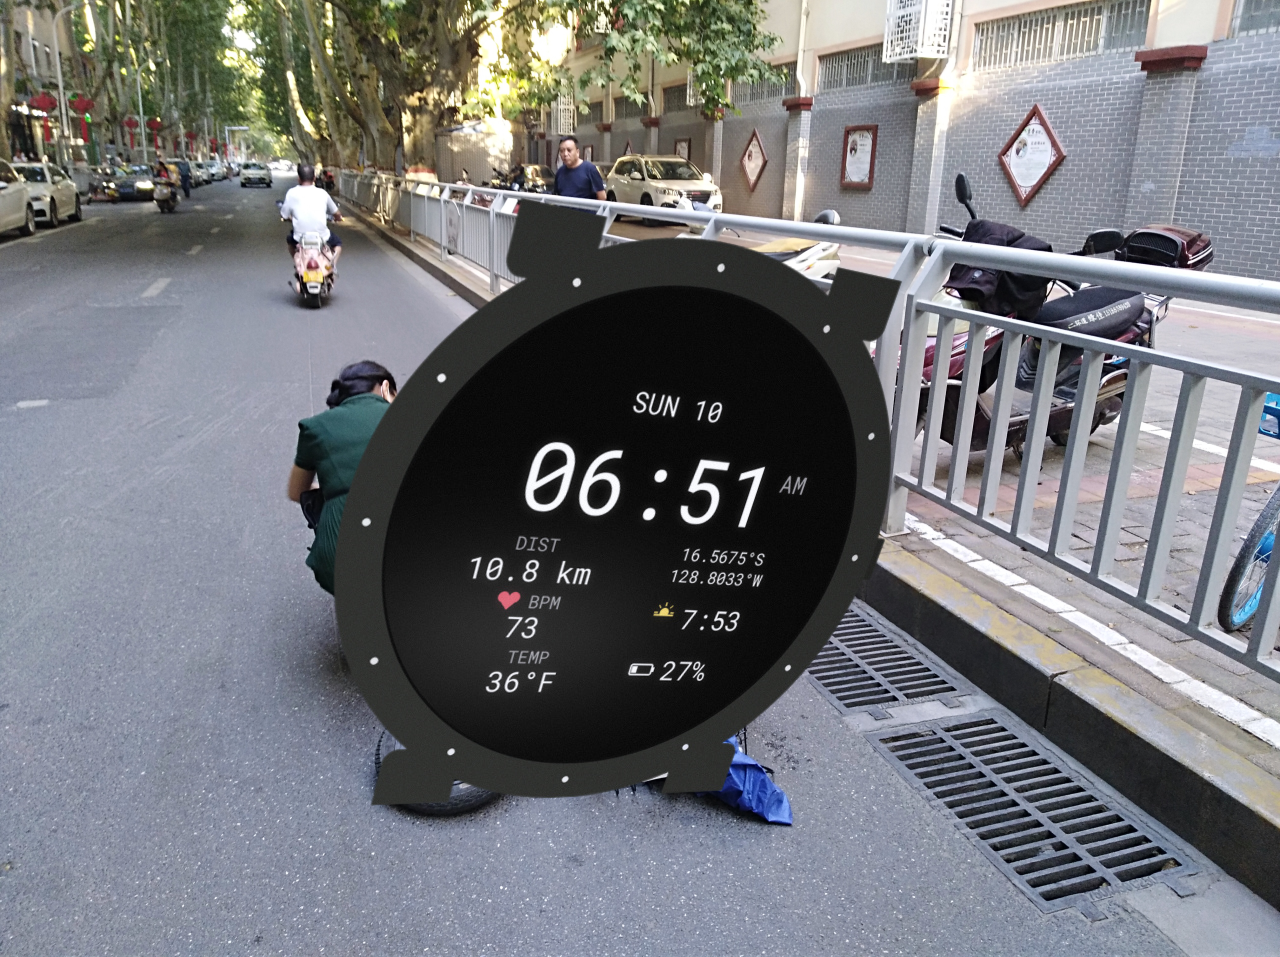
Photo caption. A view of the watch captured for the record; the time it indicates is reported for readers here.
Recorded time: 6:51
